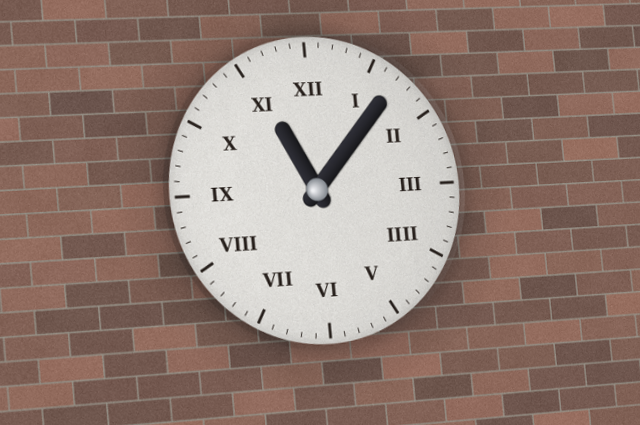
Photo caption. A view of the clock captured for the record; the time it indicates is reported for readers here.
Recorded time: 11:07
